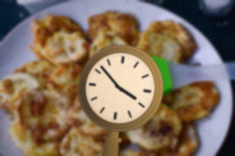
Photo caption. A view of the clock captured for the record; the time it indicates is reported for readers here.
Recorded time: 3:52
